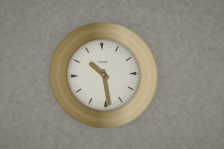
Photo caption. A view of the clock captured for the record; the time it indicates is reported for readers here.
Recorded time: 10:29
